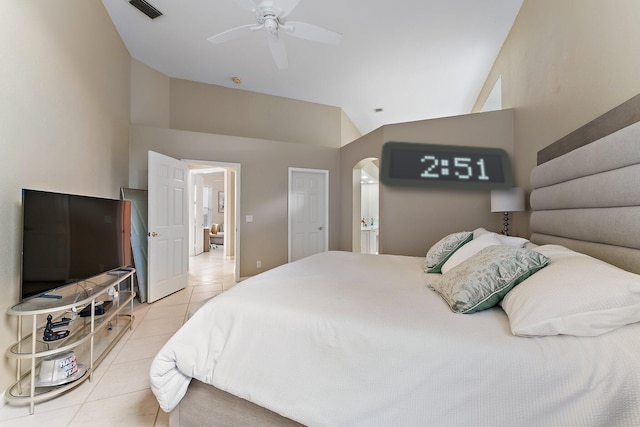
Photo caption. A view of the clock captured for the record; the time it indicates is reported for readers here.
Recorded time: 2:51
